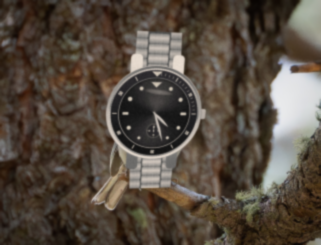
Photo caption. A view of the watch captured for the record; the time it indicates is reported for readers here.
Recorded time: 4:27
